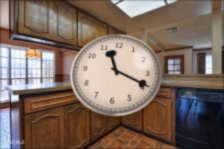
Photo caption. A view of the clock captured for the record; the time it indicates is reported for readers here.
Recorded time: 11:19
